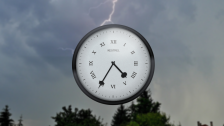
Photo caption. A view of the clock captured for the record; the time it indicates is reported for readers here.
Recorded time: 4:35
